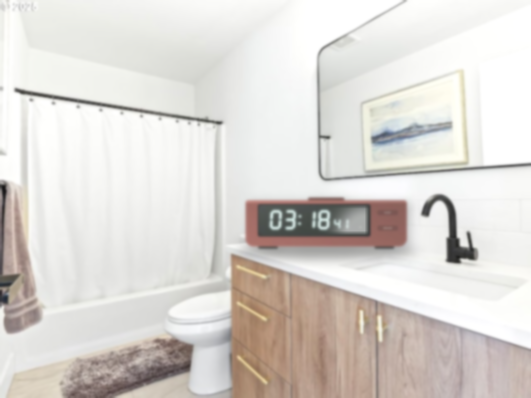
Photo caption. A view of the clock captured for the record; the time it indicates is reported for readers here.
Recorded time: 3:18
